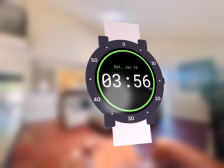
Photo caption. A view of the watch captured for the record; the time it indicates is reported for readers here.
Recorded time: 3:56
